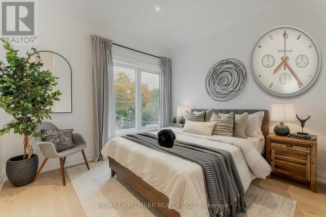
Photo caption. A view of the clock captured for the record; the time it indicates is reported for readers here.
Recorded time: 7:24
